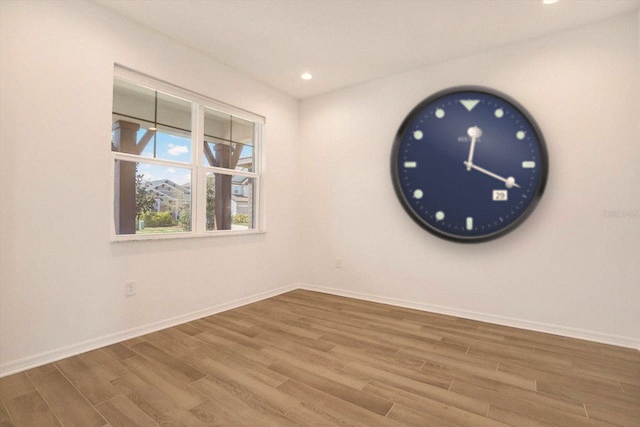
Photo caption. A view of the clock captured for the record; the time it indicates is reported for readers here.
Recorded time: 12:19
